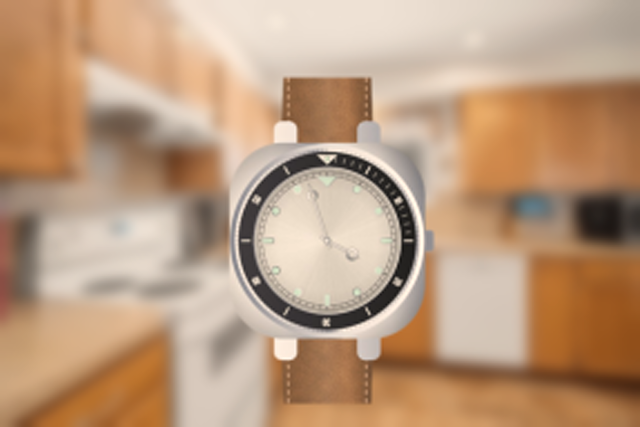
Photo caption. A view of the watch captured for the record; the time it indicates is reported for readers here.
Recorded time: 3:57
